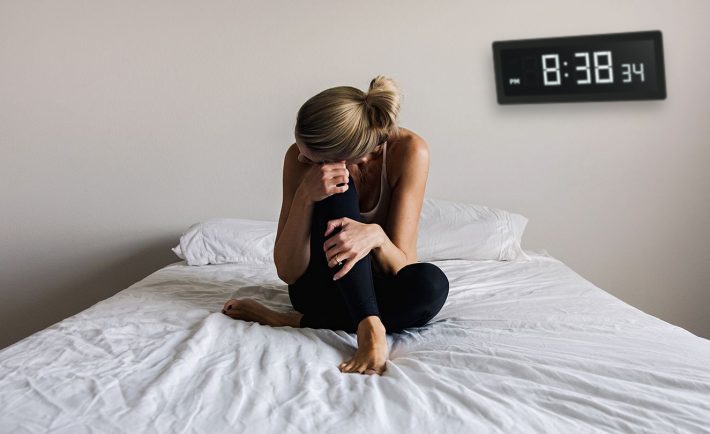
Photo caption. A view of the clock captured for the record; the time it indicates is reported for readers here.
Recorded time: 8:38:34
